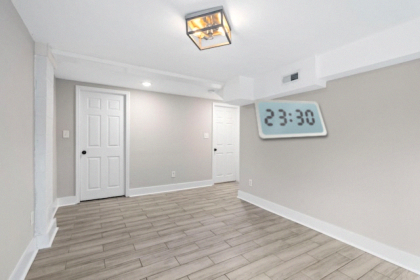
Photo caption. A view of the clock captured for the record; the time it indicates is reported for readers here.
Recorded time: 23:30
